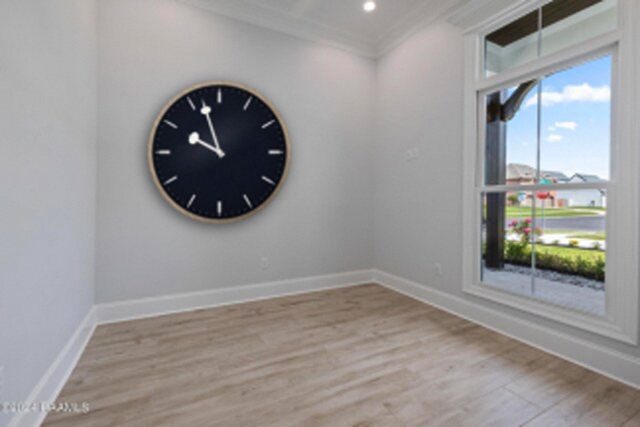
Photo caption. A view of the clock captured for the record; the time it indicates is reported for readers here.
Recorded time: 9:57
